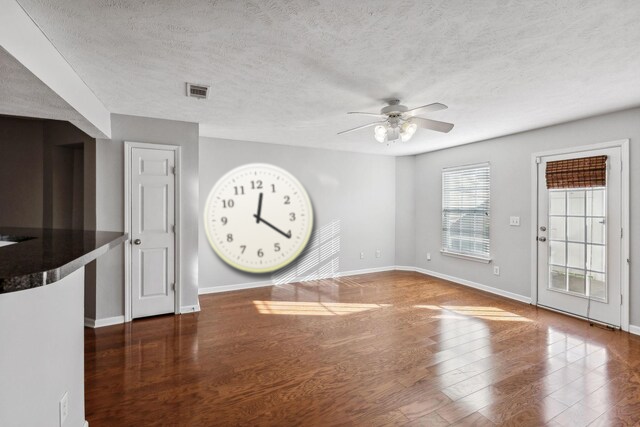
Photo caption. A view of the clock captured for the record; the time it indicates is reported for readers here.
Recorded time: 12:21
